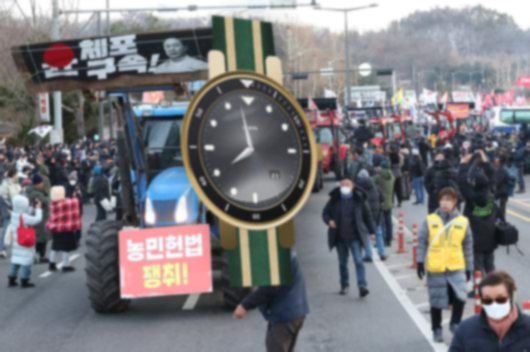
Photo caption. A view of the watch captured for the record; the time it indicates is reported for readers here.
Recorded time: 7:58
